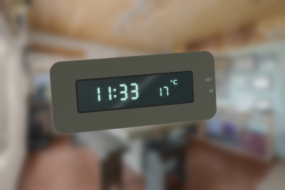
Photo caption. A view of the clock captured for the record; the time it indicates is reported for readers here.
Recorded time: 11:33
